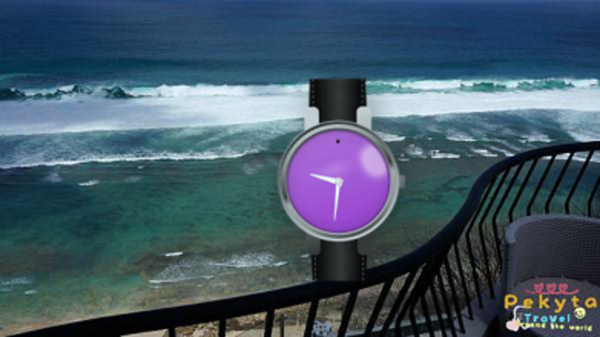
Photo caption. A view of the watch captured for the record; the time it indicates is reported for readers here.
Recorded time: 9:31
